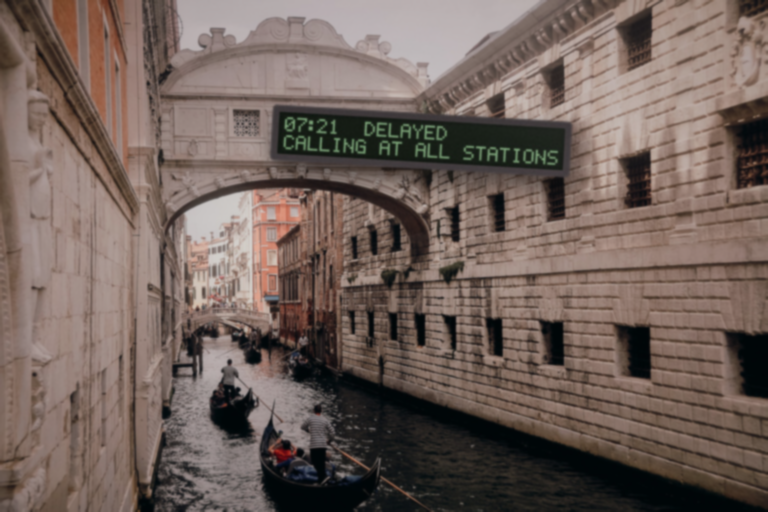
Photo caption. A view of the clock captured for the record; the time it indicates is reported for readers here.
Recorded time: 7:21
